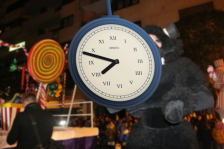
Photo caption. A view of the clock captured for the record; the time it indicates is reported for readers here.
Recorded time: 7:48
